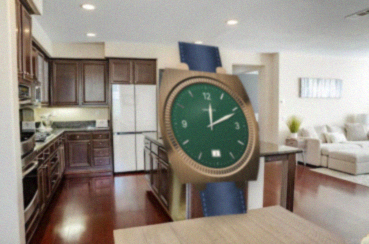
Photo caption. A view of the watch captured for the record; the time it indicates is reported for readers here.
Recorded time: 12:11
